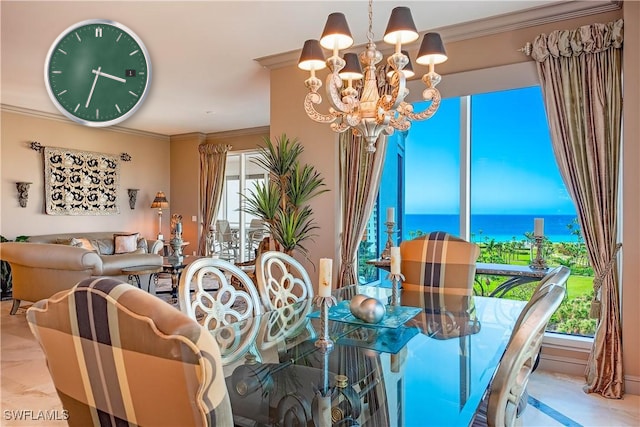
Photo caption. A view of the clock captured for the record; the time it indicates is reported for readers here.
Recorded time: 3:33
